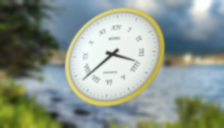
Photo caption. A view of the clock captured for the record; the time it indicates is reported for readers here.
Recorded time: 3:38
